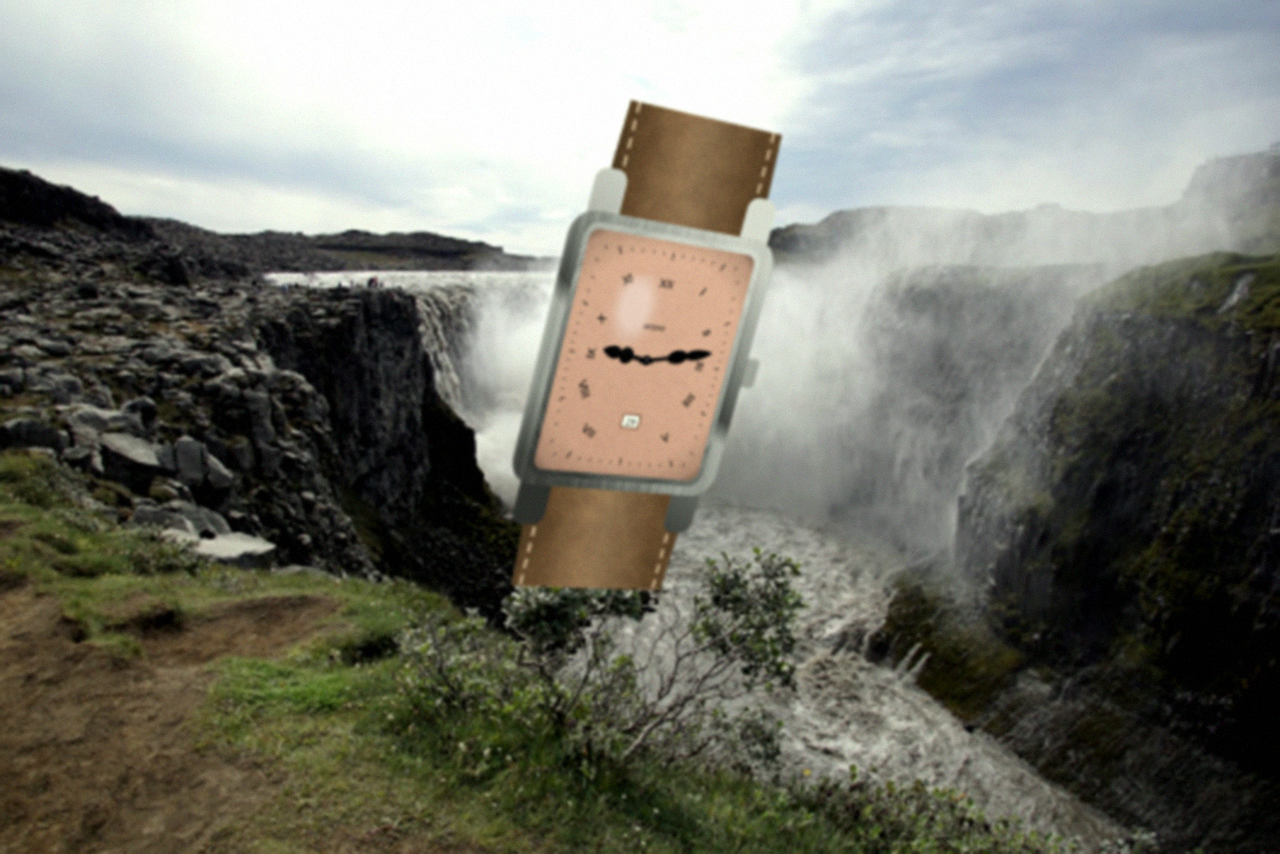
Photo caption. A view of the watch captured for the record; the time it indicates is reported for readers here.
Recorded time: 9:13
